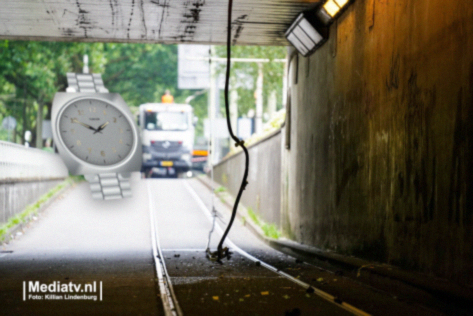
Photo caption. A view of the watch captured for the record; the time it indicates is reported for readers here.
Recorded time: 1:50
